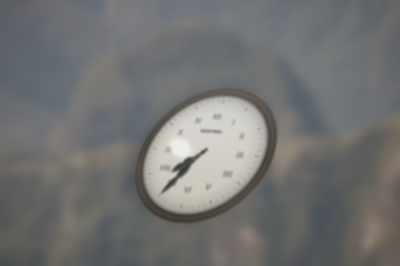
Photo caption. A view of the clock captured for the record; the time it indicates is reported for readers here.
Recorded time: 7:35
